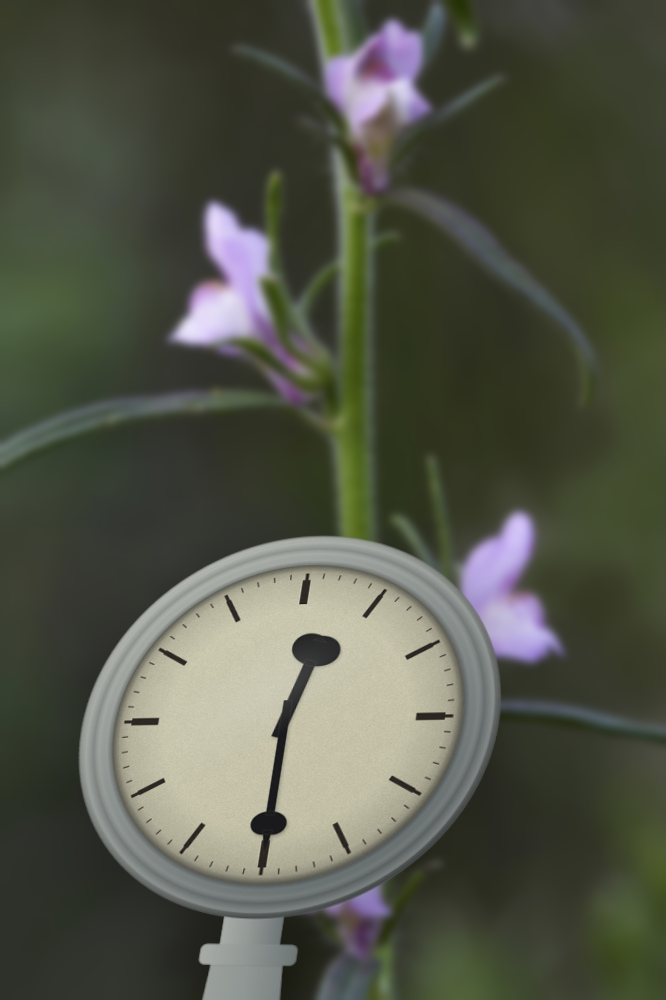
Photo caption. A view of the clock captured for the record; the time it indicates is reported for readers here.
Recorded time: 12:30
